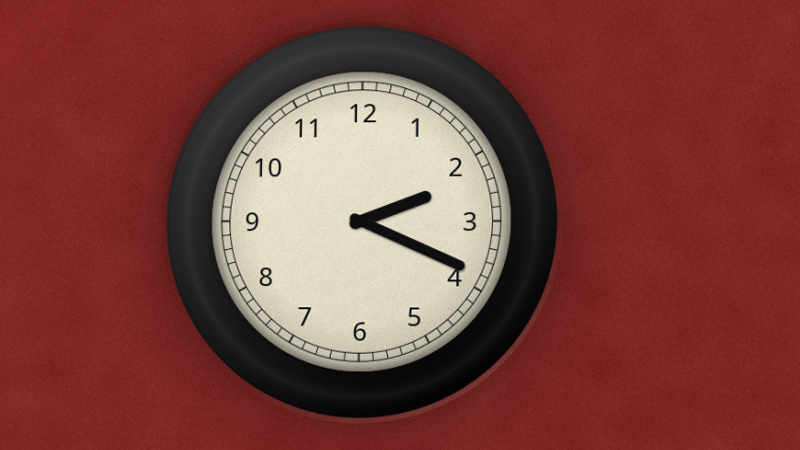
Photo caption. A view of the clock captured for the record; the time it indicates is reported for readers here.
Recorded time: 2:19
